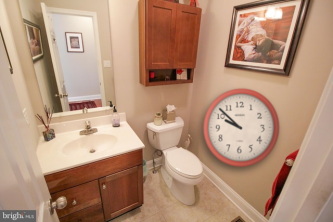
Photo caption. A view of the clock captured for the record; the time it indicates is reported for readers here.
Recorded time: 9:52
